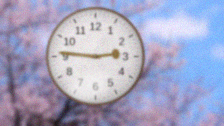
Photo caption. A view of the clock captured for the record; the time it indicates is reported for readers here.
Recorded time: 2:46
